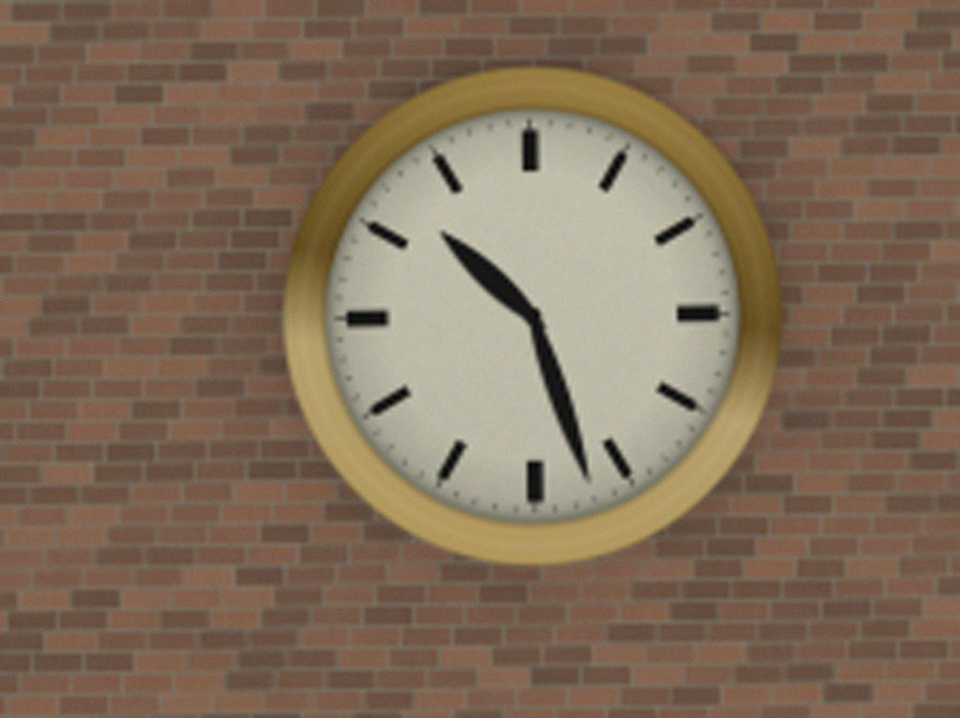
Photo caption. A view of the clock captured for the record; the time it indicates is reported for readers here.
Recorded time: 10:27
